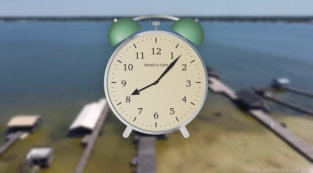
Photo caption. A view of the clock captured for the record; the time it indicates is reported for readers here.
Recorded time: 8:07
